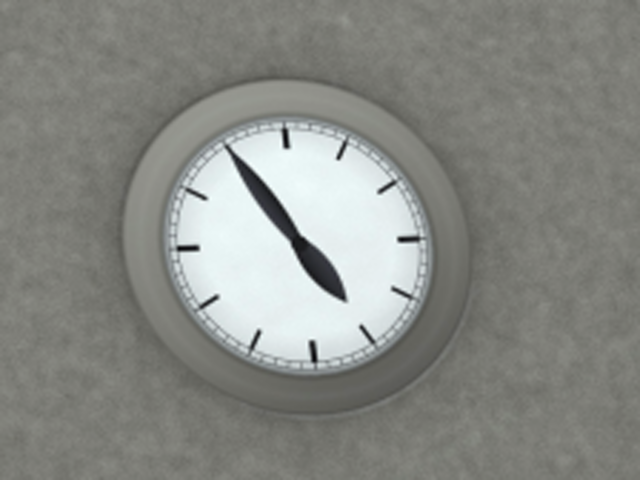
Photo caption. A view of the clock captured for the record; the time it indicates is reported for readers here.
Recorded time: 4:55
